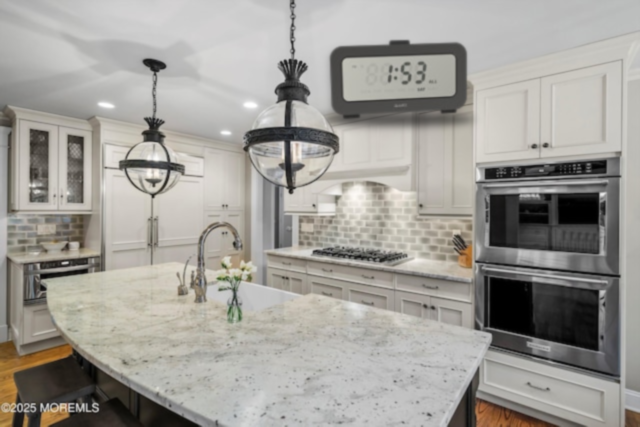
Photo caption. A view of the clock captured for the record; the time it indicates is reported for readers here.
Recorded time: 1:53
